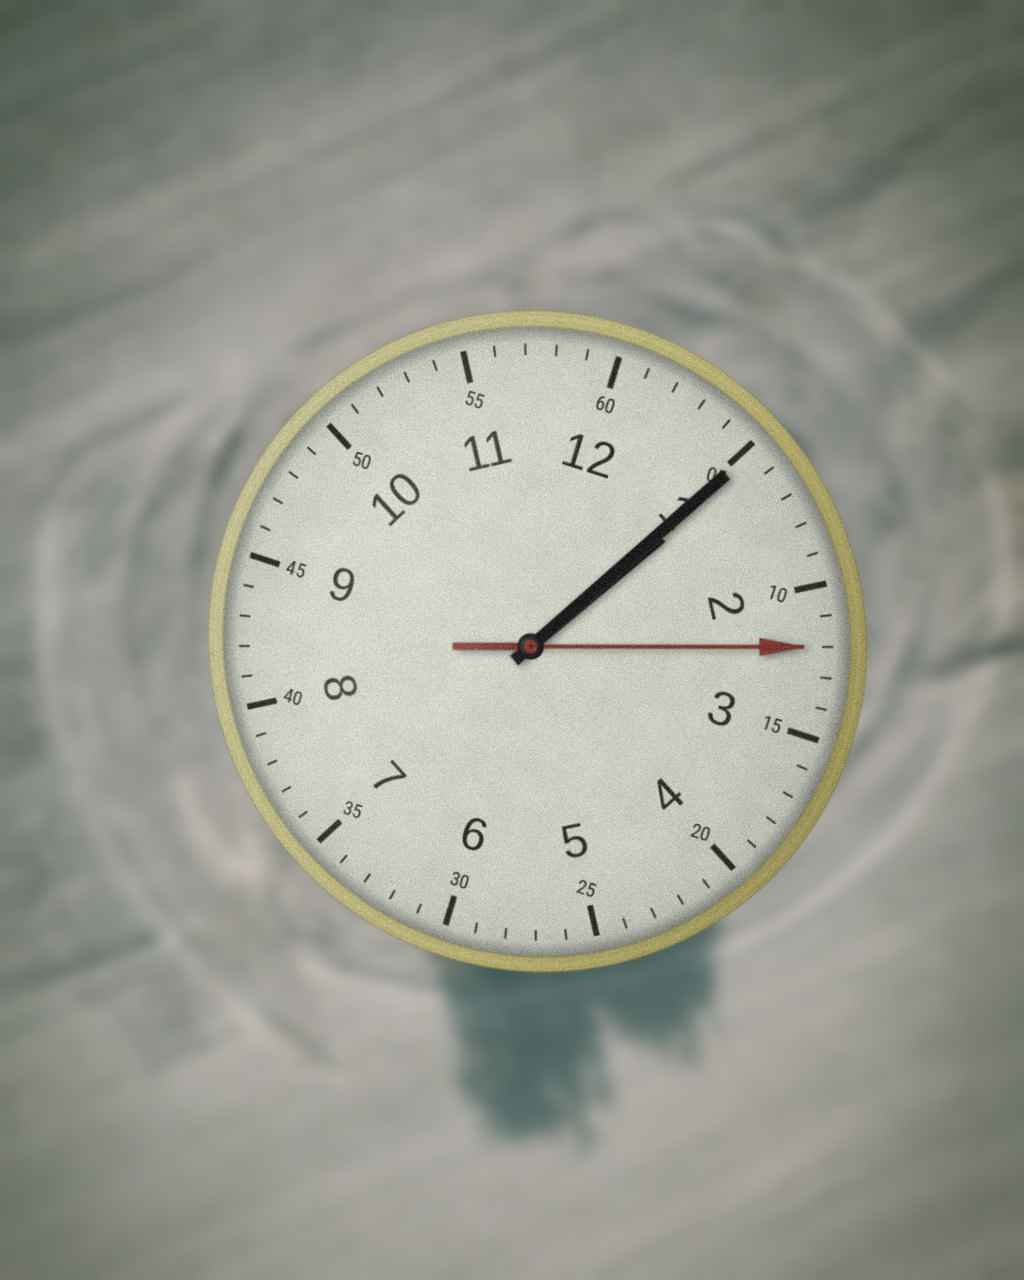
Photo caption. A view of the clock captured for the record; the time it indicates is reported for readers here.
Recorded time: 1:05:12
